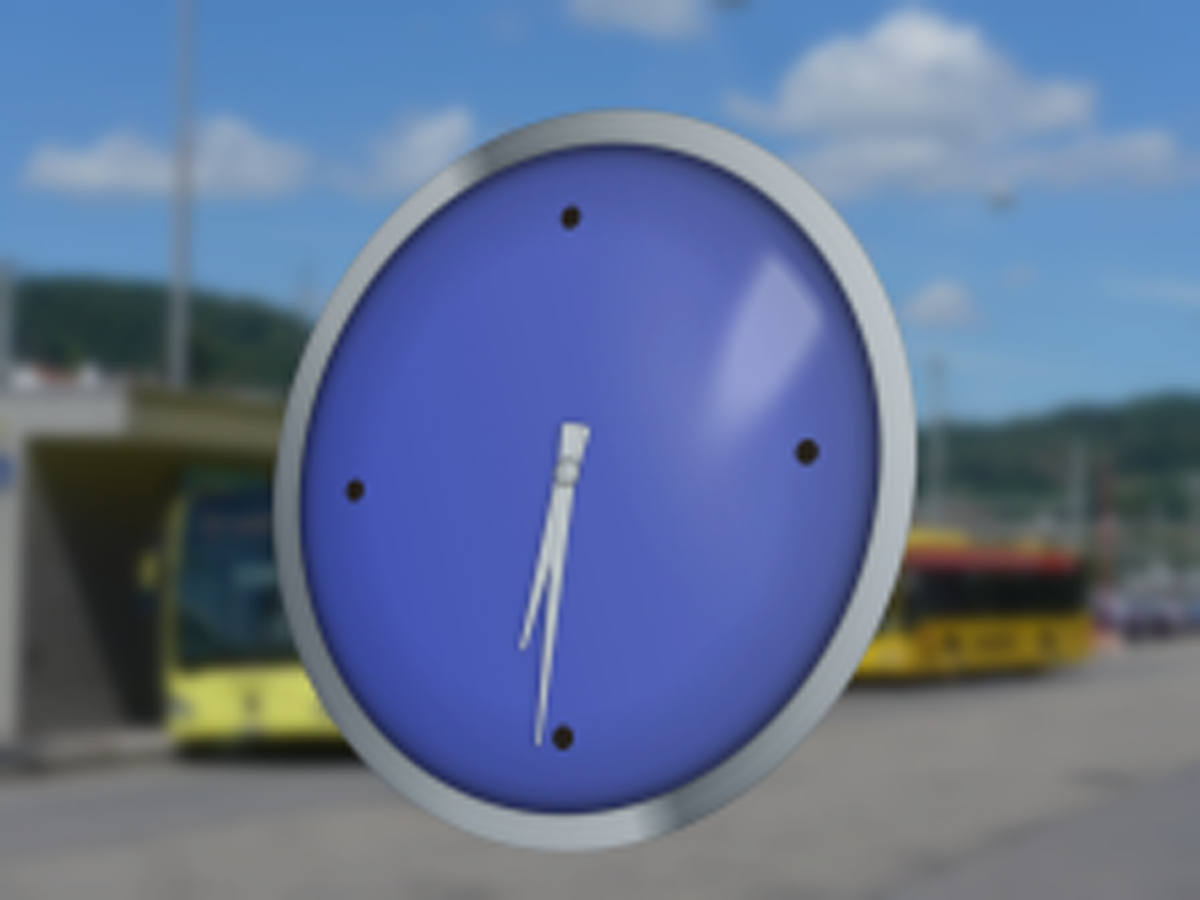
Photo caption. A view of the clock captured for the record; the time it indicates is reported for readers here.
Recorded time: 6:31
